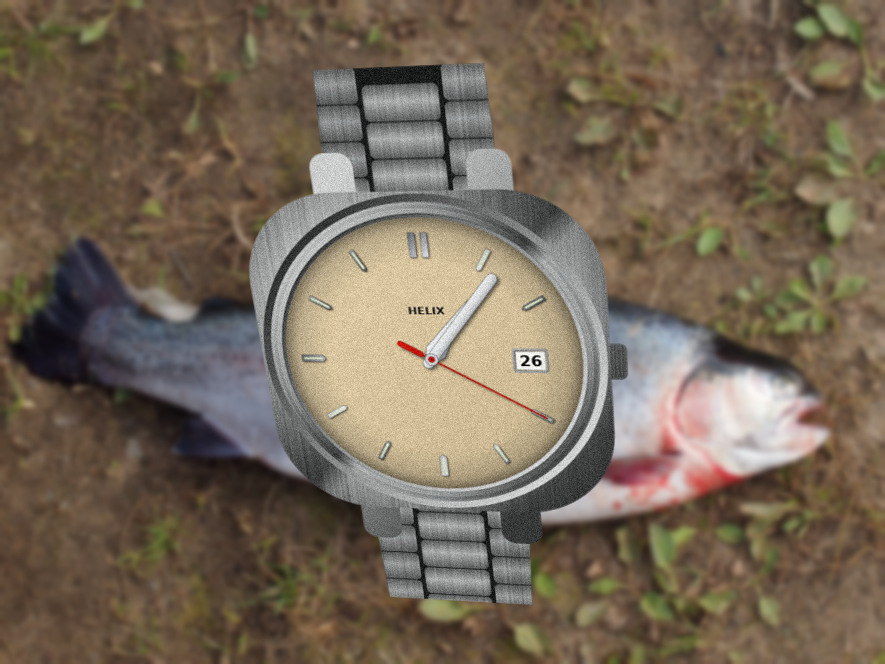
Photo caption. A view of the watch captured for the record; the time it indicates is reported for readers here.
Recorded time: 1:06:20
